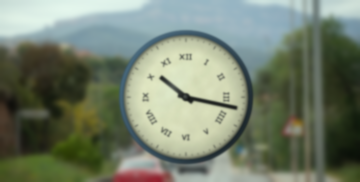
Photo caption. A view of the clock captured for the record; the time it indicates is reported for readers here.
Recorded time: 10:17
